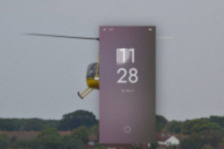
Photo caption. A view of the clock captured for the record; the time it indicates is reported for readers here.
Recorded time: 11:28
